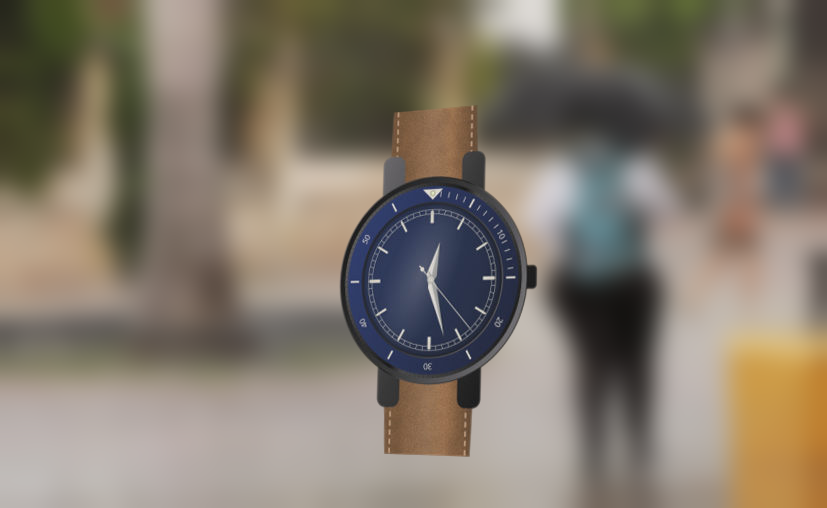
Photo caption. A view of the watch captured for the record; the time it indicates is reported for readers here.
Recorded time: 12:27:23
